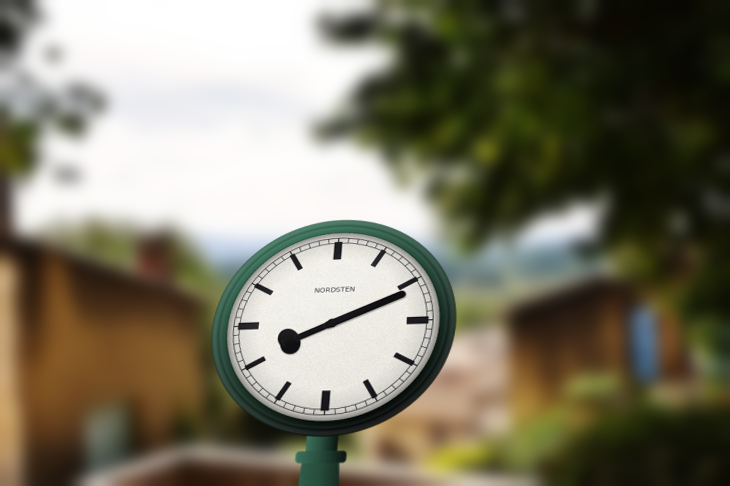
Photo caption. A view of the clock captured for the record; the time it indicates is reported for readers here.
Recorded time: 8:11
